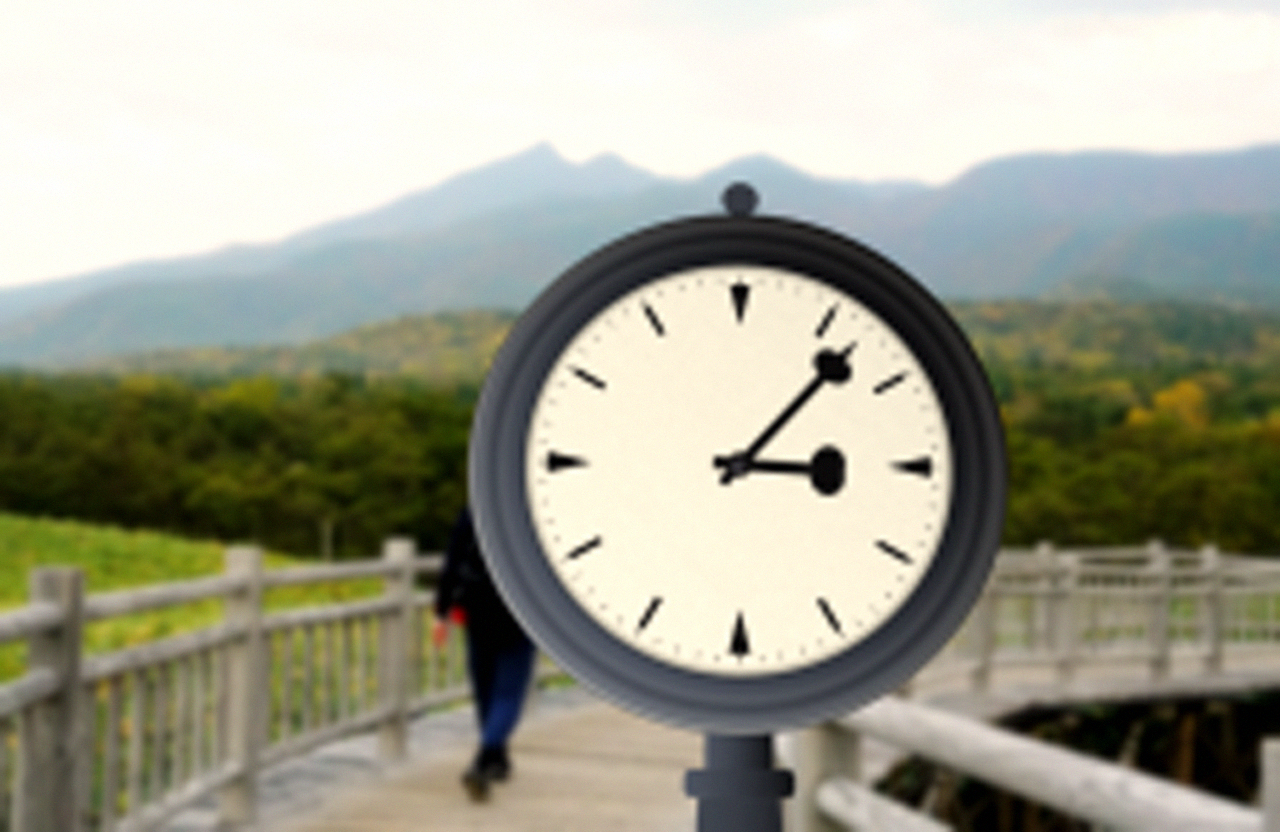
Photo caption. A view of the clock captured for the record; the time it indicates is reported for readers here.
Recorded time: 3:07
